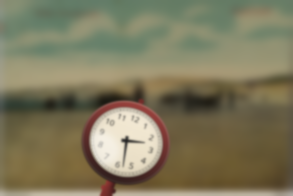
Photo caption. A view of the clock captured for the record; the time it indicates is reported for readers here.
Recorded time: 2:28
